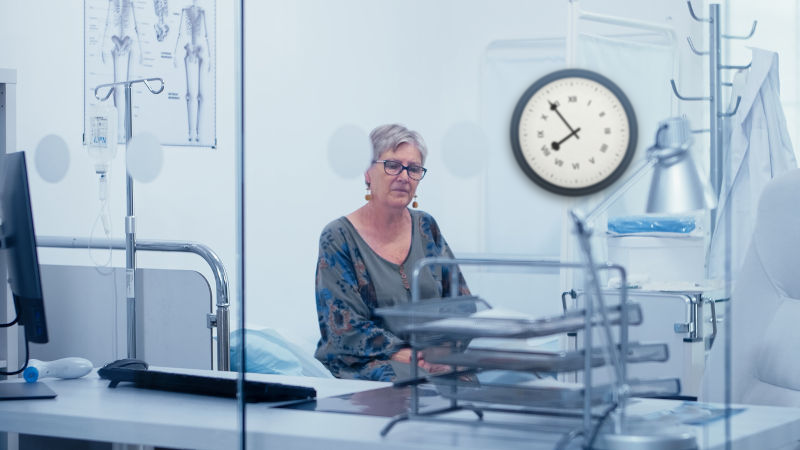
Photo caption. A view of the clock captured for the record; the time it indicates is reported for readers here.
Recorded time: 7:54
